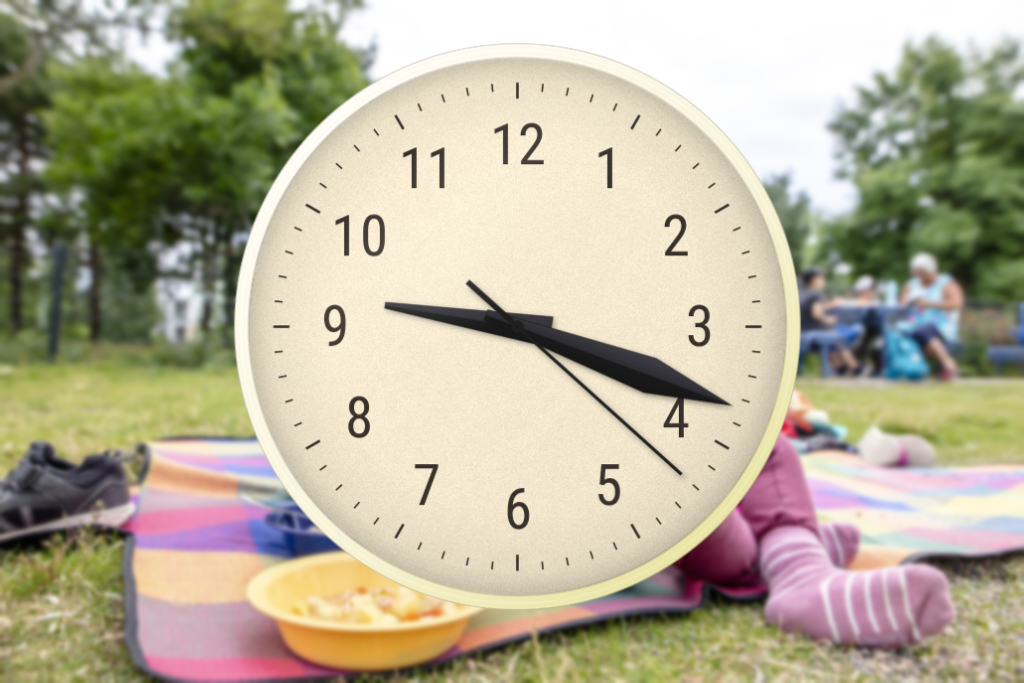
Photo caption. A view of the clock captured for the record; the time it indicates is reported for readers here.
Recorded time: 9:18:22
